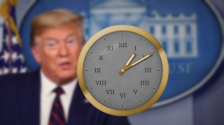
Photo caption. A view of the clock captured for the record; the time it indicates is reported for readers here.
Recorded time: 1:10
